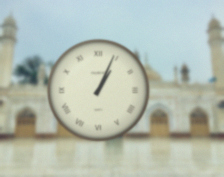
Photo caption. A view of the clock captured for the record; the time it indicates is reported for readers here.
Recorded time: 1:04
